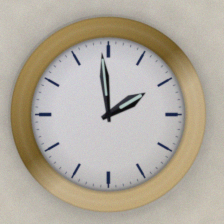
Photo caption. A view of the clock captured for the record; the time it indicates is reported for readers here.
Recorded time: 1:59
